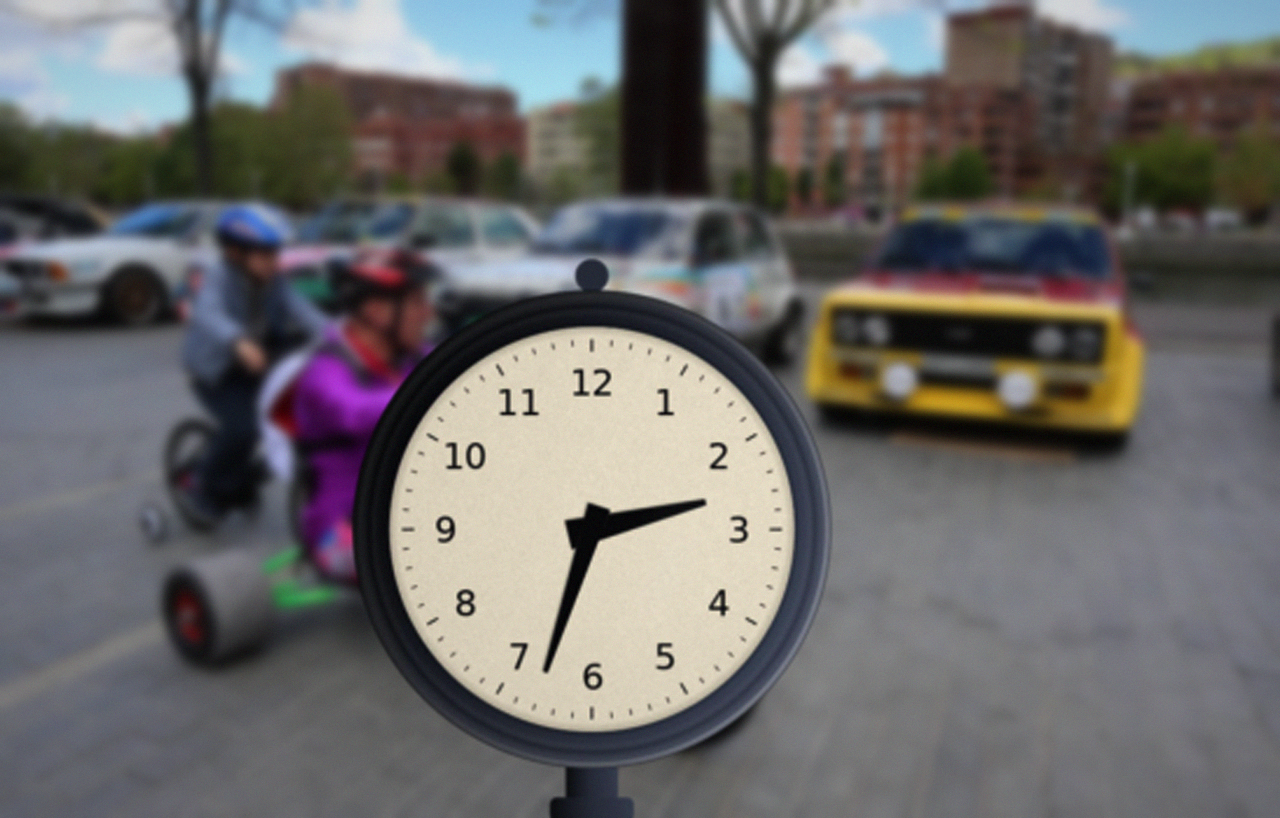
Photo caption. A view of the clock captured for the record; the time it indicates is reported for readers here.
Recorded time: 2:33
